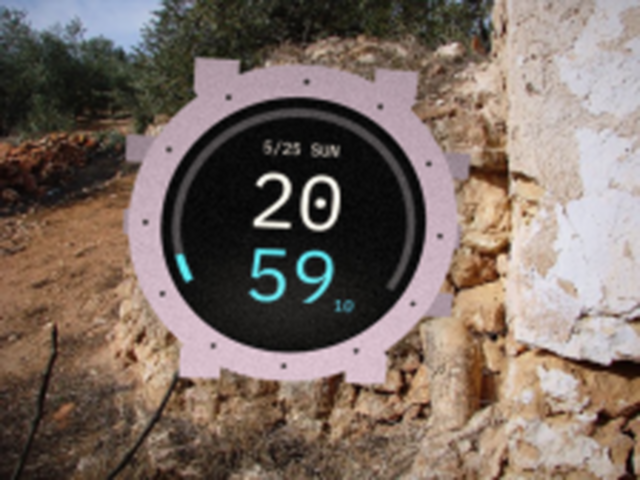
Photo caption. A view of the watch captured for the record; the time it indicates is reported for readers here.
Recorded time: 20:59
